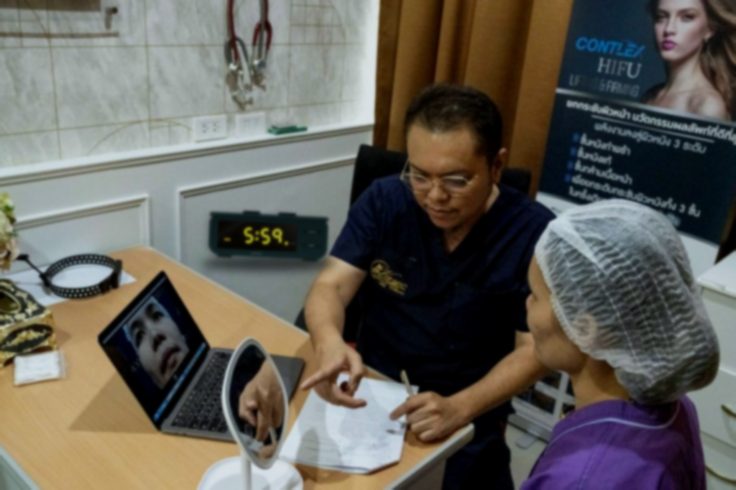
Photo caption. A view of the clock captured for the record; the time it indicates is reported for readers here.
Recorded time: 5:59
